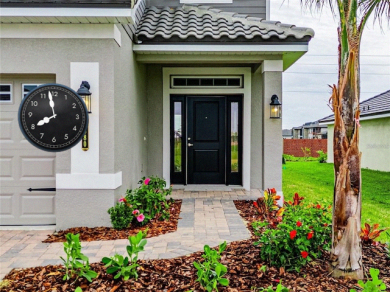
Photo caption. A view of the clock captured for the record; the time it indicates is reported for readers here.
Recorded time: 7:58
